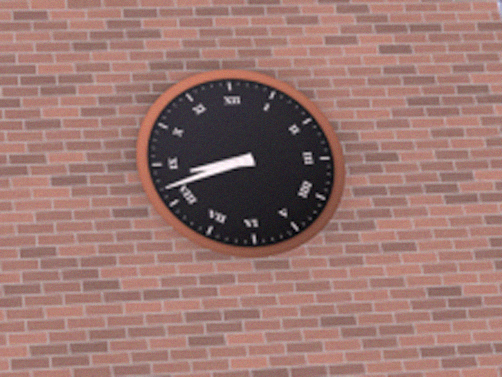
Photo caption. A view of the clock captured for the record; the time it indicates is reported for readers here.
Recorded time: 8:42
